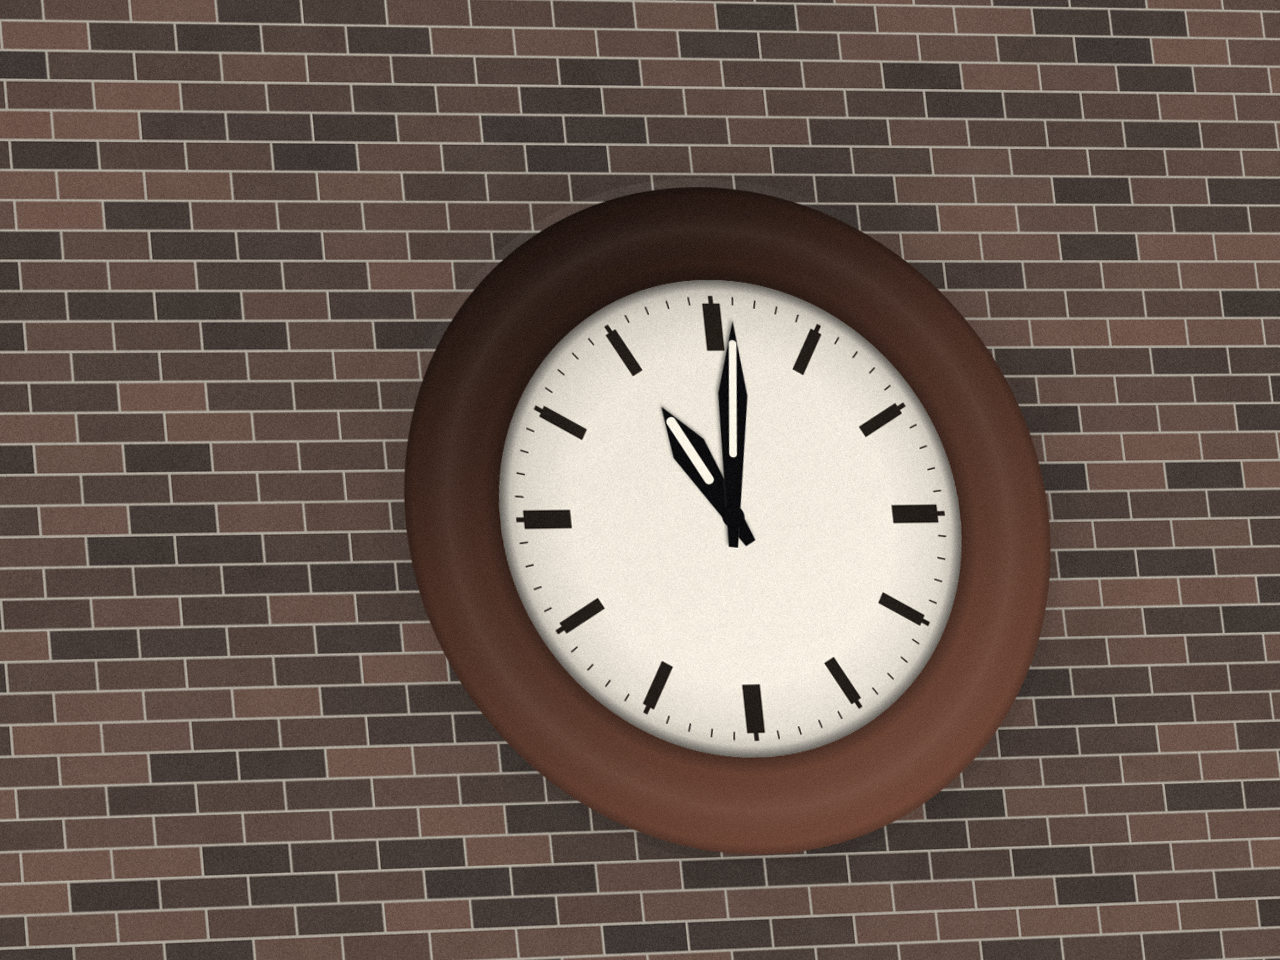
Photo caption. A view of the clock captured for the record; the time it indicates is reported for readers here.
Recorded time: 11:01
